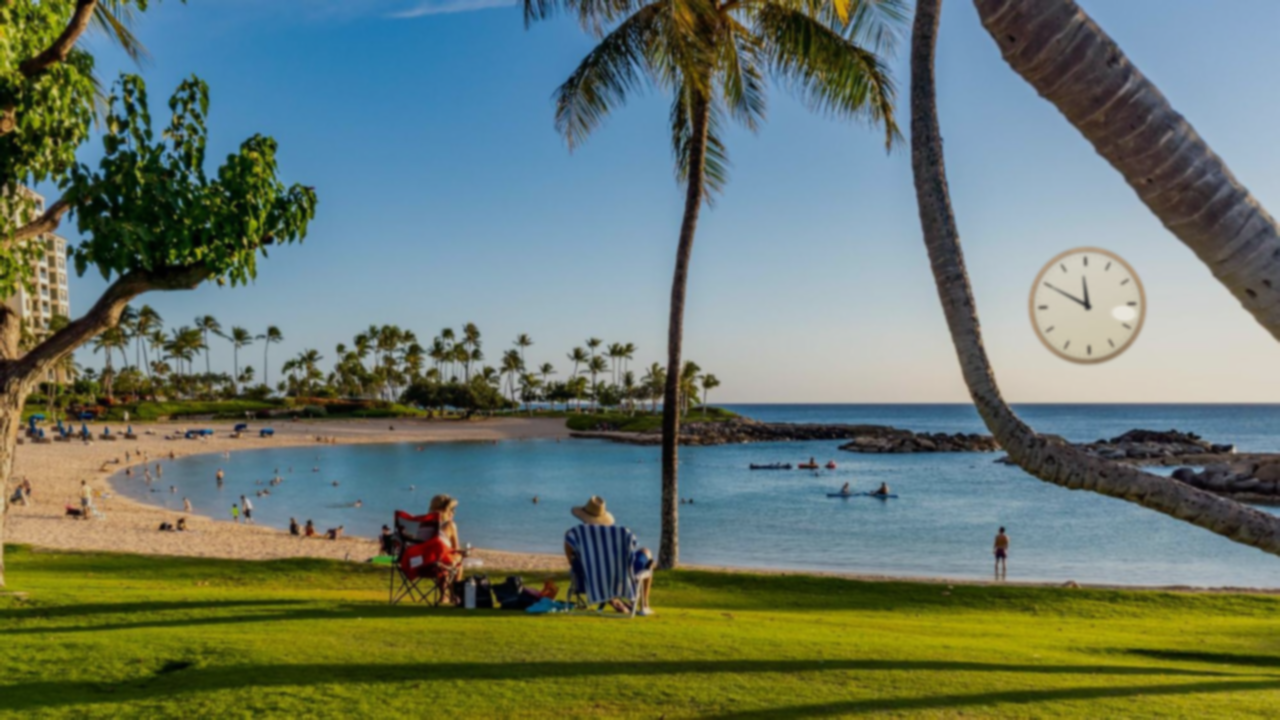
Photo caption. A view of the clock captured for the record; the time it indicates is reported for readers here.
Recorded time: 11:50
